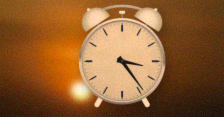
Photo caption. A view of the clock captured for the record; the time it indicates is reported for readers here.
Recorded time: 3:24
